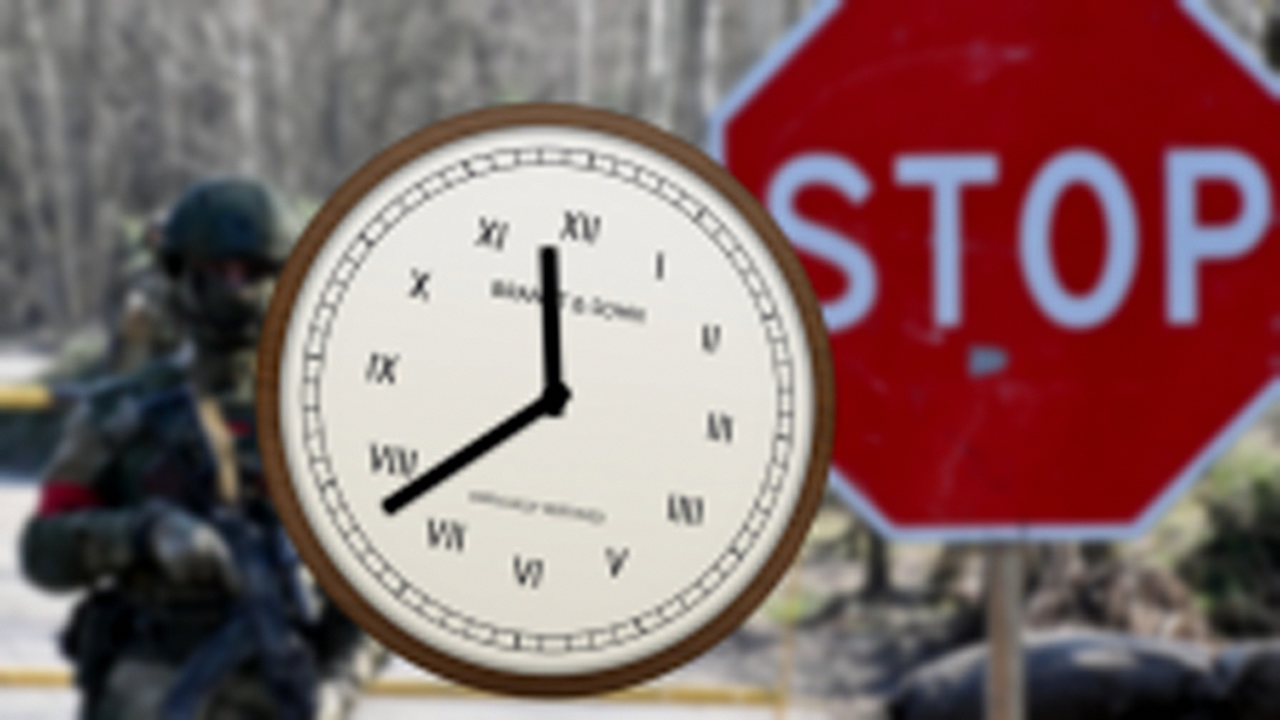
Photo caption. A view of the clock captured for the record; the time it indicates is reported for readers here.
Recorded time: 11:38
